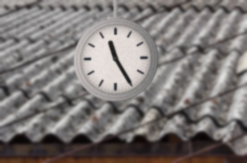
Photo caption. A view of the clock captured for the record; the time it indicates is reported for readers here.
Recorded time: 11:25
